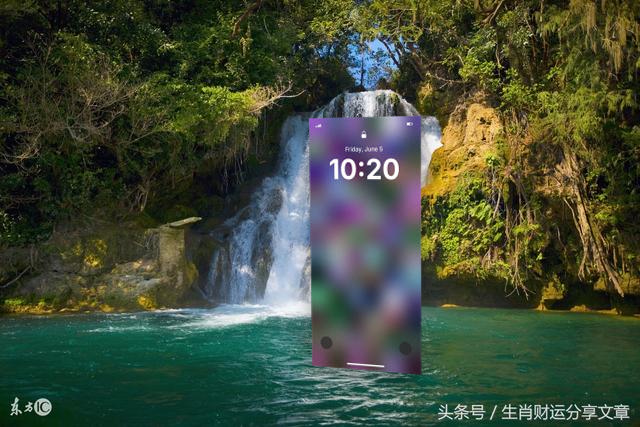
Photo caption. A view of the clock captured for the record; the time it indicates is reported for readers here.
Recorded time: 10:20
